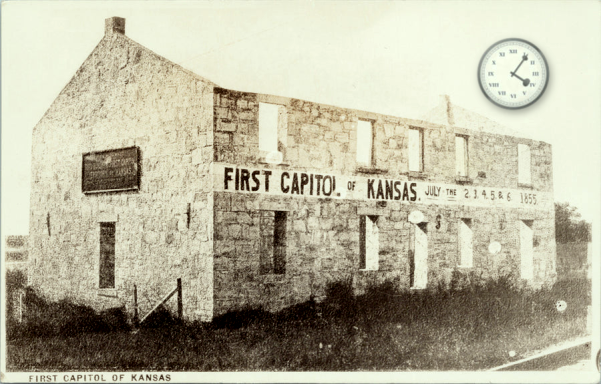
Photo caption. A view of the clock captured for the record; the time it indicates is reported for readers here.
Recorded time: 4:06
